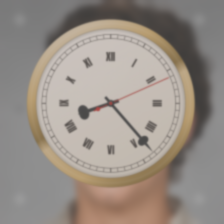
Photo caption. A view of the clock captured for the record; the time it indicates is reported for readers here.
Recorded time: 8:23:11
